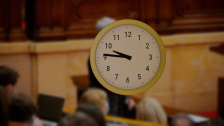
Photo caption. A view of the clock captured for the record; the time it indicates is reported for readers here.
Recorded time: 9:46
